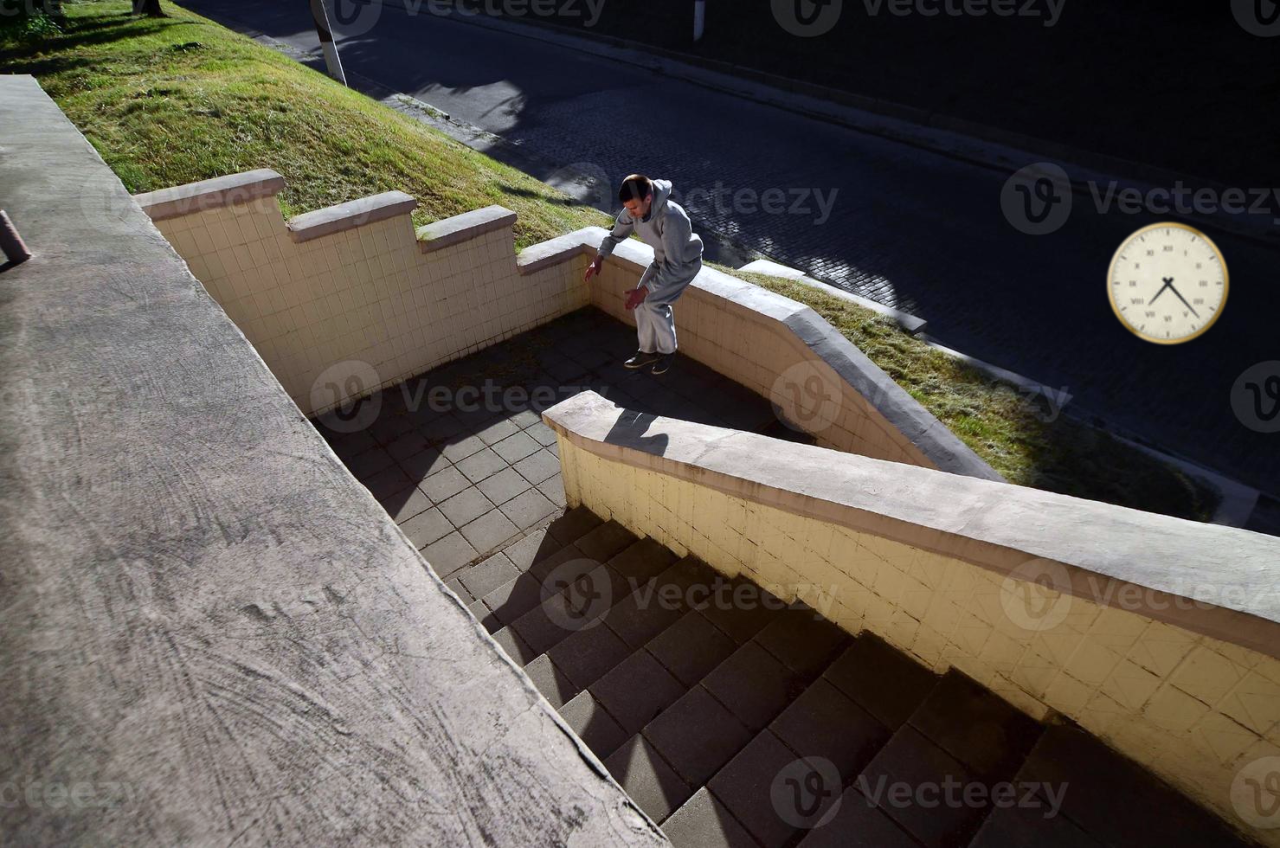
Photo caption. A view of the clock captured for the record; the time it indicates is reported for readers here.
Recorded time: 7:23
